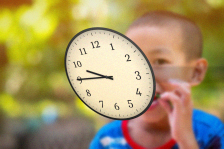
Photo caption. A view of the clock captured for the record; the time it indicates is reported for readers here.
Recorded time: 9:45
